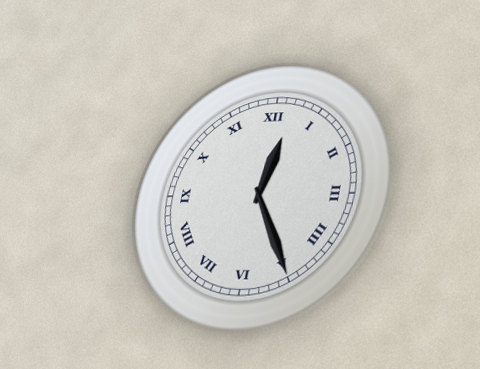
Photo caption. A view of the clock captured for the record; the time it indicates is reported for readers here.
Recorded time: 12:25
